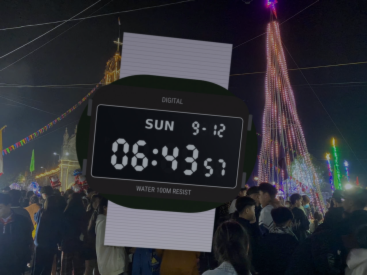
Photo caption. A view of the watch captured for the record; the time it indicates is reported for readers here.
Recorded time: 6:43:57
